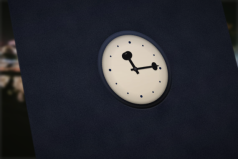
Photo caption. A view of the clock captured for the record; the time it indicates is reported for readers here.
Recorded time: 11:14
